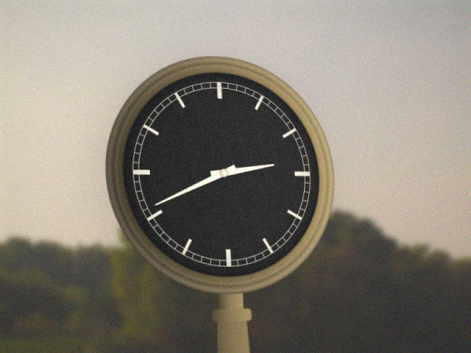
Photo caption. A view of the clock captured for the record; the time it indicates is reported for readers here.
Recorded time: 2:41
